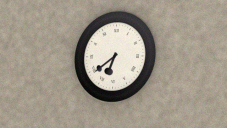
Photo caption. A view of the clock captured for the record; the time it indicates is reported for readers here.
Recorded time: 6:39
